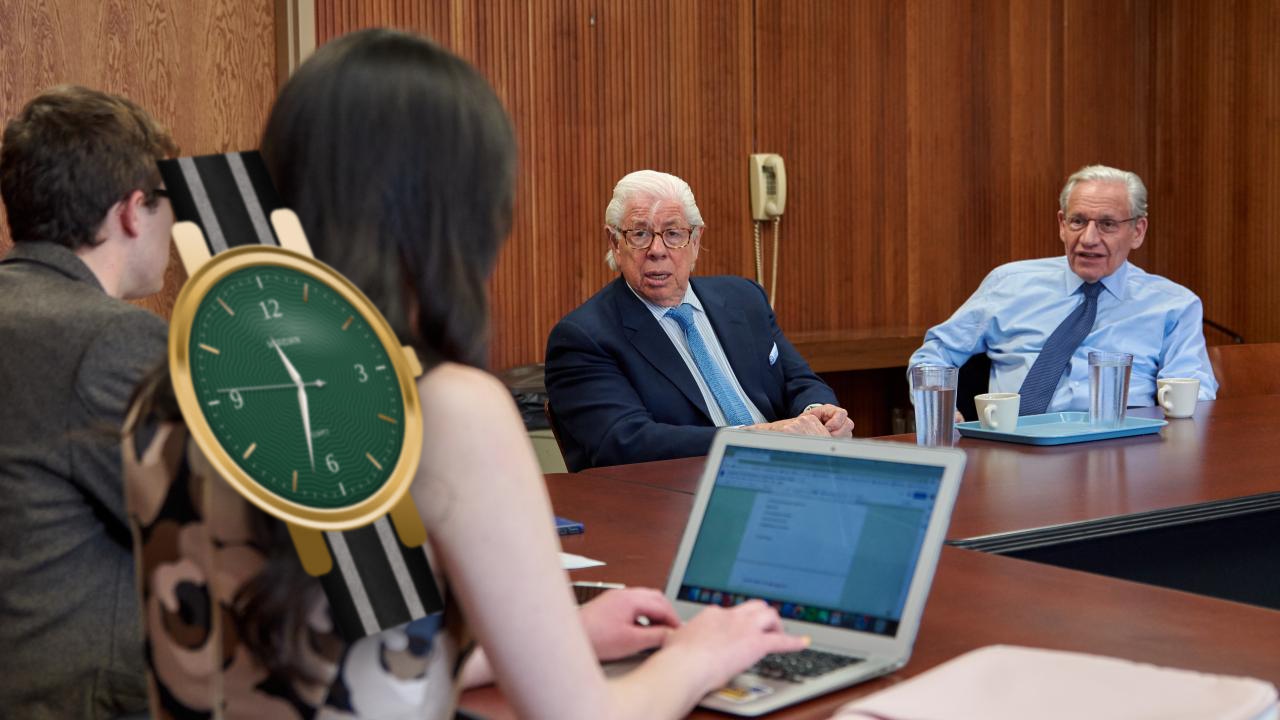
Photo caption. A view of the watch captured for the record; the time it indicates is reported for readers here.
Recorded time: 11:32:46
